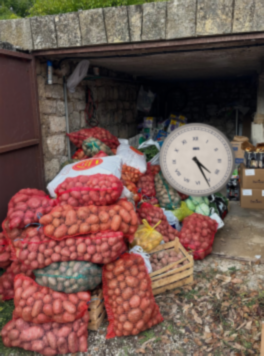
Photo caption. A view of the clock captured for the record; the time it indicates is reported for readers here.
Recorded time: 4:26
